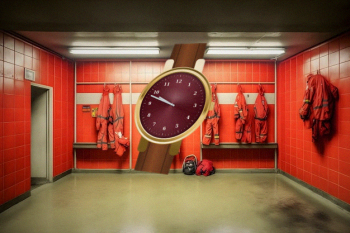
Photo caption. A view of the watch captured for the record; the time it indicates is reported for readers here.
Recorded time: 9:48
